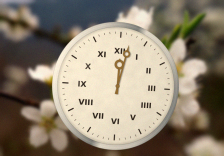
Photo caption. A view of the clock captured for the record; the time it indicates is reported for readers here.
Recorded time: 12:02
